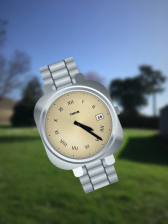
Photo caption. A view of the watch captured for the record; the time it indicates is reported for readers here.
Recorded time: 4:24
